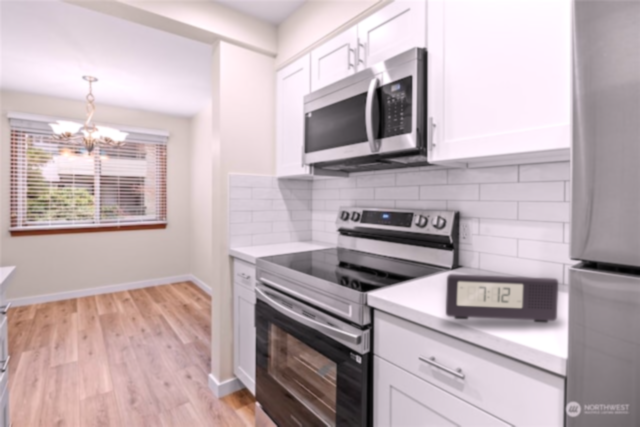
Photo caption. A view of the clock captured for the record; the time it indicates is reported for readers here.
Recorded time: 7:12
